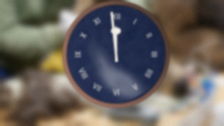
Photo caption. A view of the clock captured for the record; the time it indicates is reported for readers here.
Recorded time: 11:59
